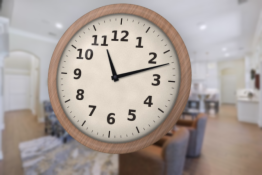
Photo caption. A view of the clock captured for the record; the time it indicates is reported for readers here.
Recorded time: 11:12
